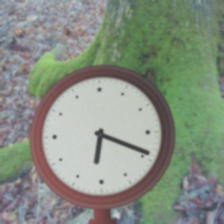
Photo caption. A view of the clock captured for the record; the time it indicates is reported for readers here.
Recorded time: 6:19
